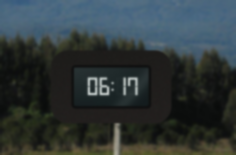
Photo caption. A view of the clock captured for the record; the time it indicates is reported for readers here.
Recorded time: 6:17
